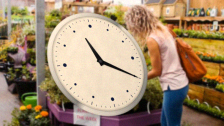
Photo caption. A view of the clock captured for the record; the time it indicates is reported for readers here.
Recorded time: 11:20
